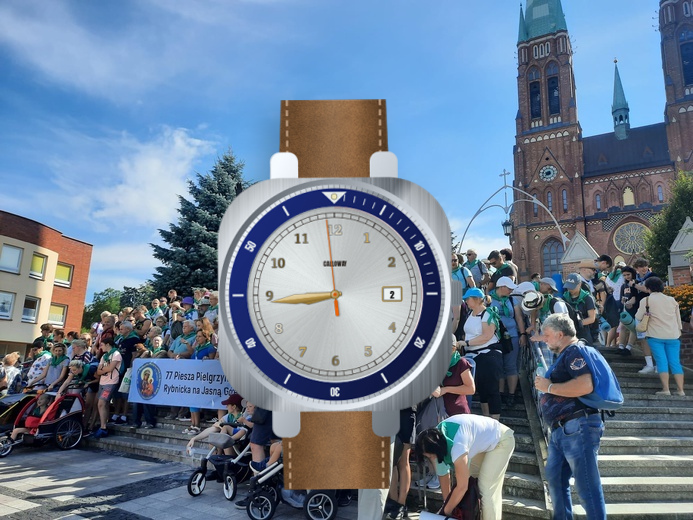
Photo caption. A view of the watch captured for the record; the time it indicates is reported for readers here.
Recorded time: 8:43:59
